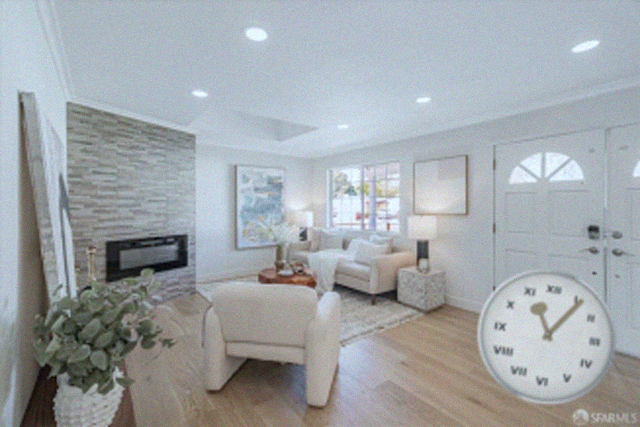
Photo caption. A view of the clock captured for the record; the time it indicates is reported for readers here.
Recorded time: 11:06
